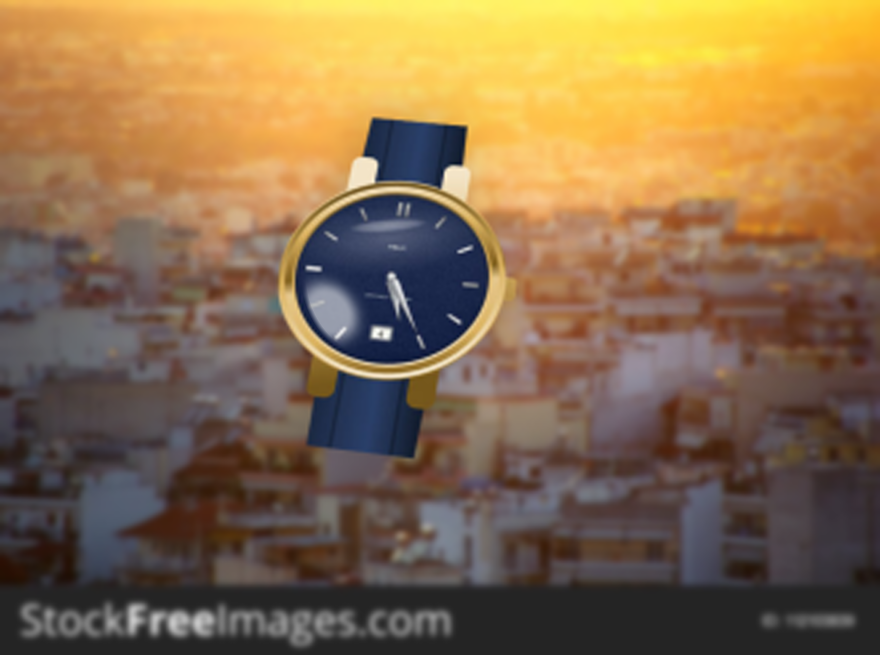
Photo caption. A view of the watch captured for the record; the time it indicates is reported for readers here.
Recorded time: 5:25
